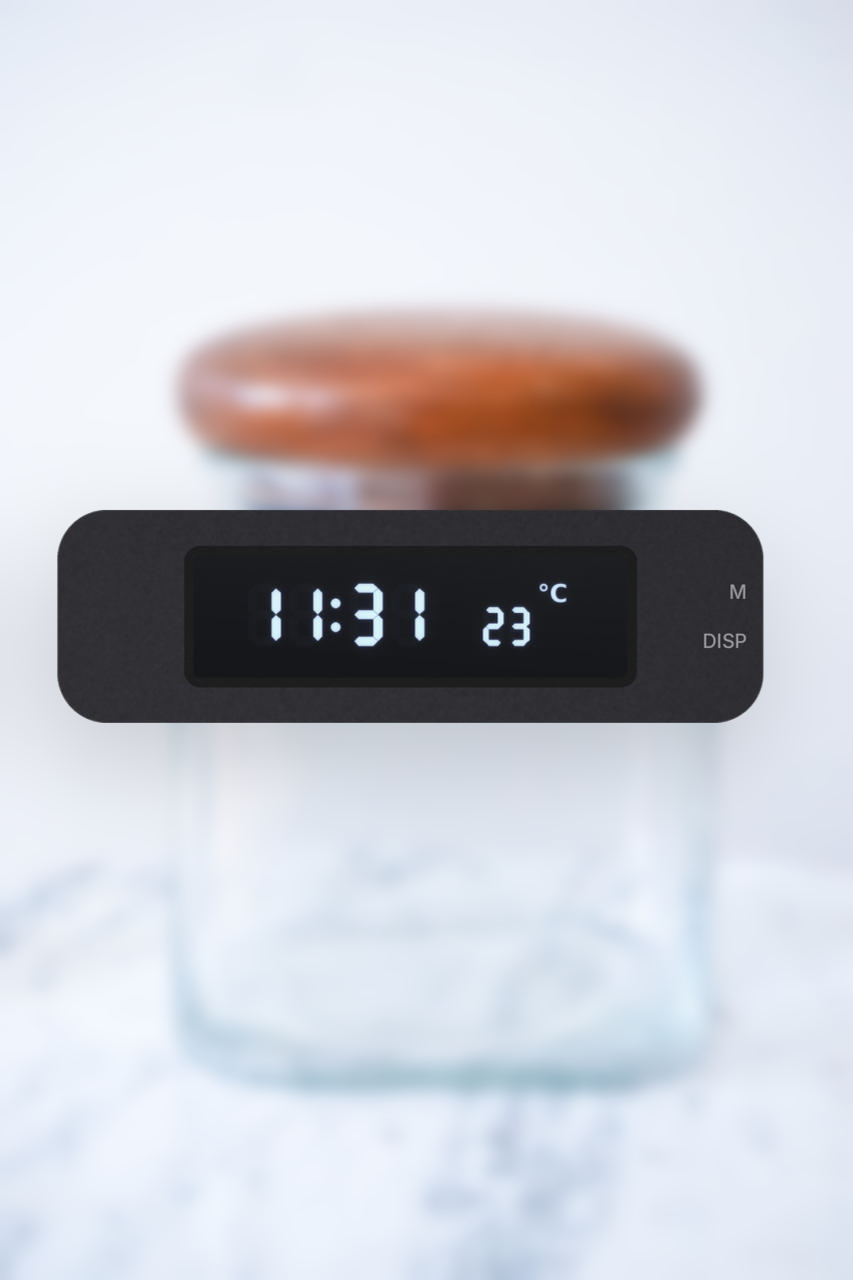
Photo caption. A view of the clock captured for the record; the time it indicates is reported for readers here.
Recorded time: 11:31
